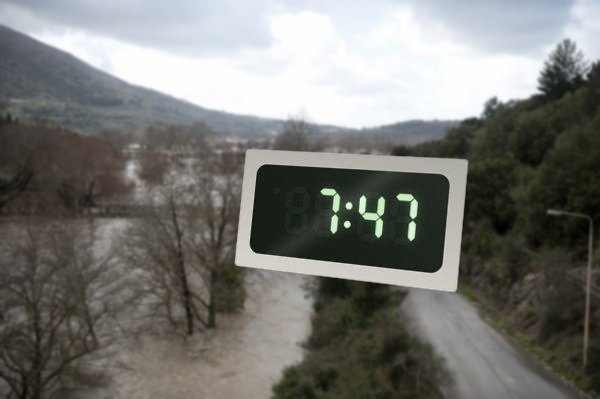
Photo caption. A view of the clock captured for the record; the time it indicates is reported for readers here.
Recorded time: 7:47
